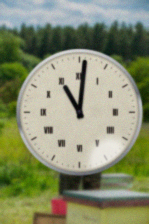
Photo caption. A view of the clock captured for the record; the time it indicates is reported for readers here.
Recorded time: 11:01
